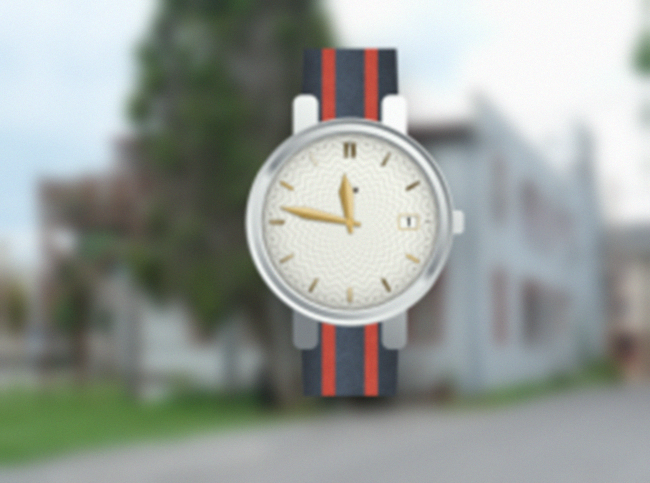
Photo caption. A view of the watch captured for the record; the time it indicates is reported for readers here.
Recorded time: 11:47
